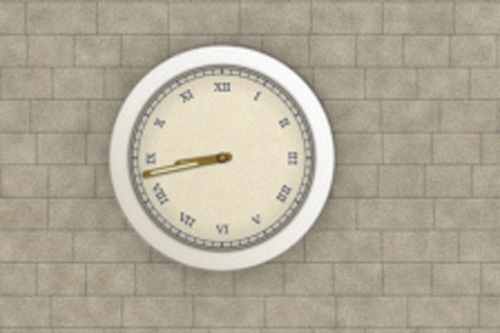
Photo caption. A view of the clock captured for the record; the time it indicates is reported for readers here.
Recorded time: 8:43
